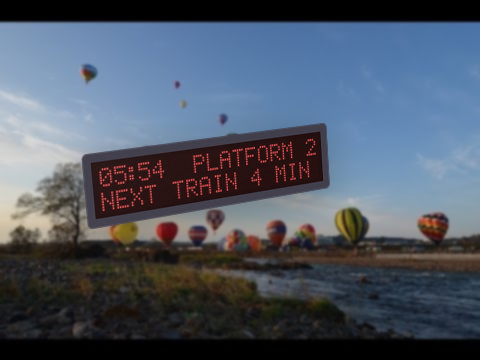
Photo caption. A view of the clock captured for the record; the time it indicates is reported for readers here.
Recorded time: 5:54
